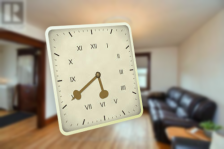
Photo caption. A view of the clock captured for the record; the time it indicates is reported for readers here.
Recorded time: 5:40
